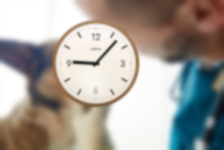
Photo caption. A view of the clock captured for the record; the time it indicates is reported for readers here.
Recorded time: 9:07
